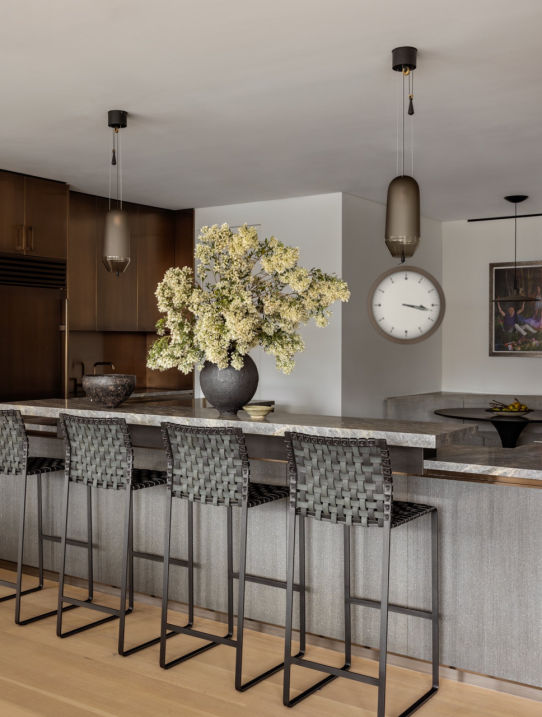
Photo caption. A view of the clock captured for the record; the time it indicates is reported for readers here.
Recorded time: 3:17
